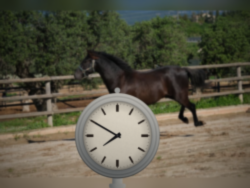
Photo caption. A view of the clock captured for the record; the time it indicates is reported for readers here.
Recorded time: 7:50
